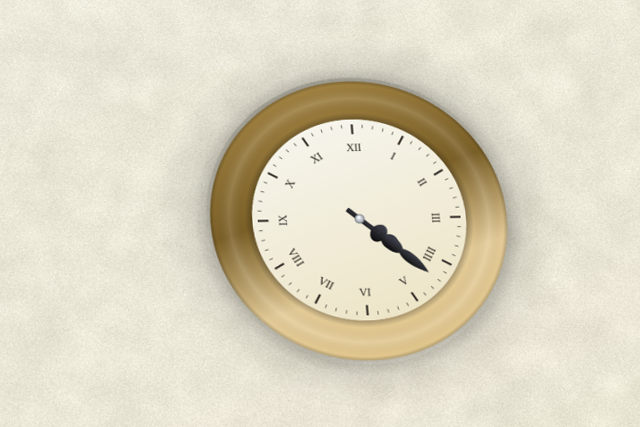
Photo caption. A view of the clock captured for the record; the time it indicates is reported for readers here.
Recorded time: 4:22
